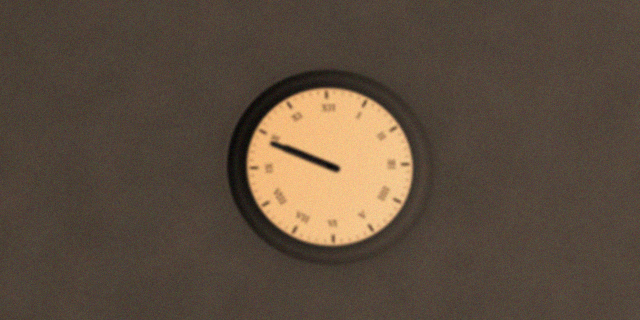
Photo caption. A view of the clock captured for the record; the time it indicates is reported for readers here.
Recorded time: 9:49
